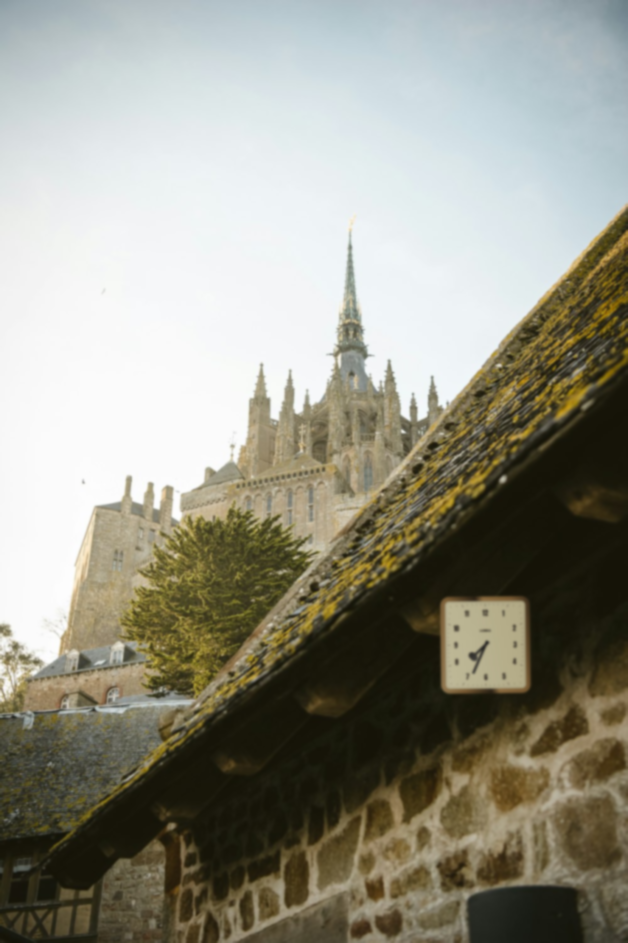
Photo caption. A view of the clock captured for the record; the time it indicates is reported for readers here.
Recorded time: 7:34
